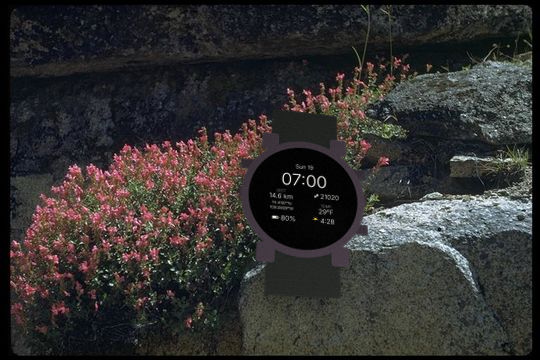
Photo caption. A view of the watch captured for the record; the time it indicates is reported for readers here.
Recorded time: 7:00
